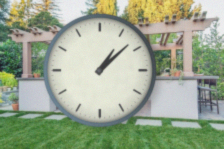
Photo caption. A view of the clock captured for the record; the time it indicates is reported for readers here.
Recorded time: 1:08
